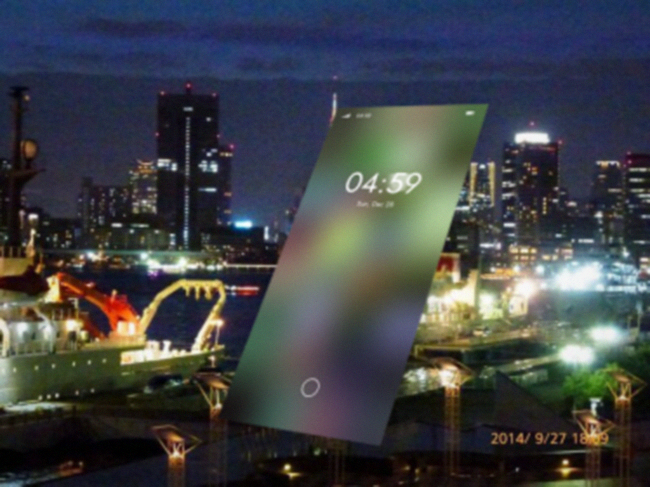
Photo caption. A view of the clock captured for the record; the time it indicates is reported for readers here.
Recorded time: 4:59
